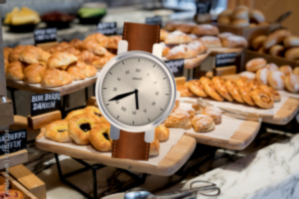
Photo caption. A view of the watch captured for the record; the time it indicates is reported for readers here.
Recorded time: 5:41
